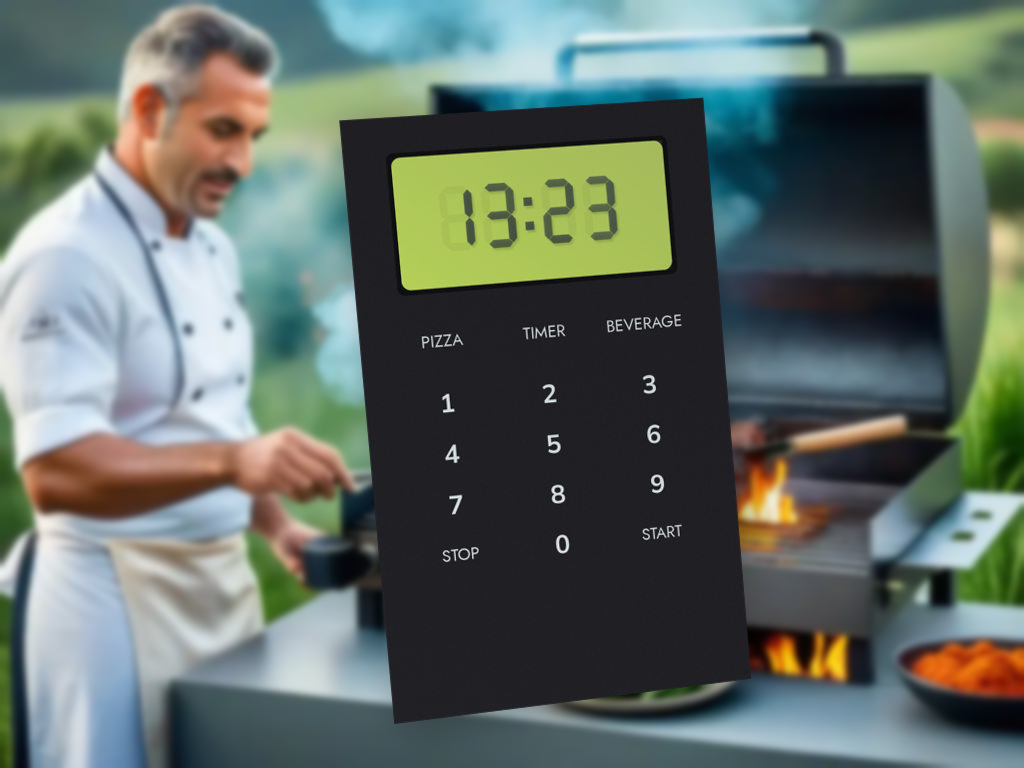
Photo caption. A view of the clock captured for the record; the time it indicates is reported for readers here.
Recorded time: 13:23
